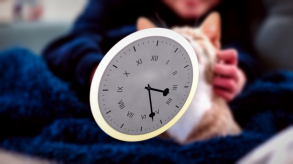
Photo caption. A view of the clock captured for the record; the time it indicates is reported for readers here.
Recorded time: 3:27
